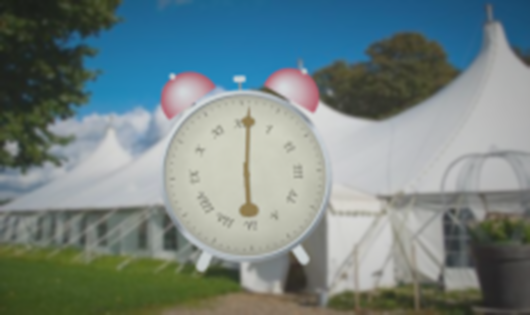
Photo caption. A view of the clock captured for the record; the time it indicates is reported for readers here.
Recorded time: 6:01
